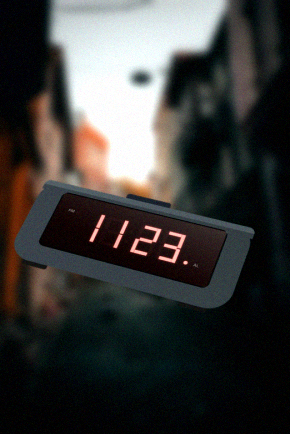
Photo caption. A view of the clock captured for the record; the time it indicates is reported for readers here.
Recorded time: 11:23
